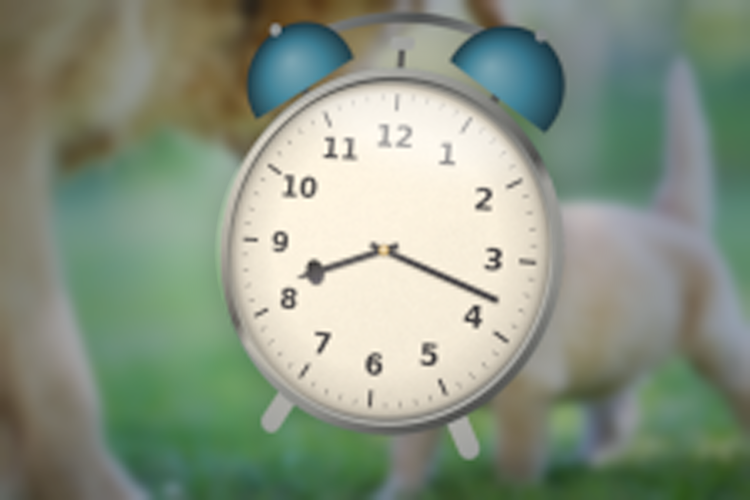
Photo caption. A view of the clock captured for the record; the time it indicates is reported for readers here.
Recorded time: 8:18
